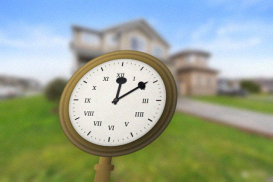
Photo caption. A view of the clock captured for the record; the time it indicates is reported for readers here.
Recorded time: 12:09
